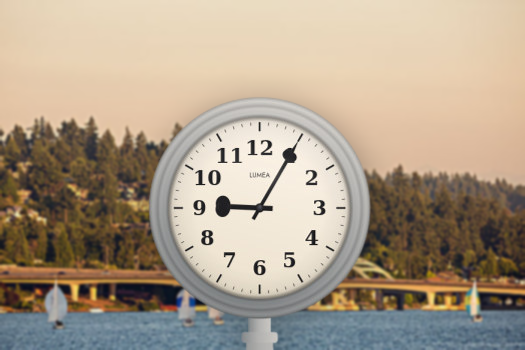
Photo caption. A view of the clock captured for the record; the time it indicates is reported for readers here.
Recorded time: 9:05
